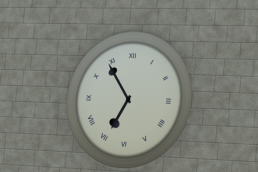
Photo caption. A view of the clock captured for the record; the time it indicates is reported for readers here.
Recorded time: 6:54
